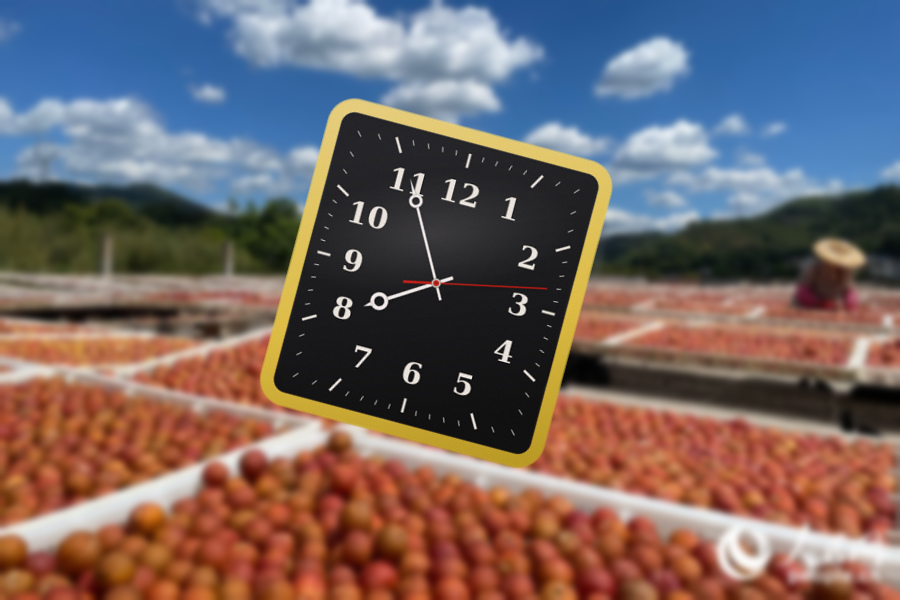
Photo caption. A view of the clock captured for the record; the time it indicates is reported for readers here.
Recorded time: 7:55:13
